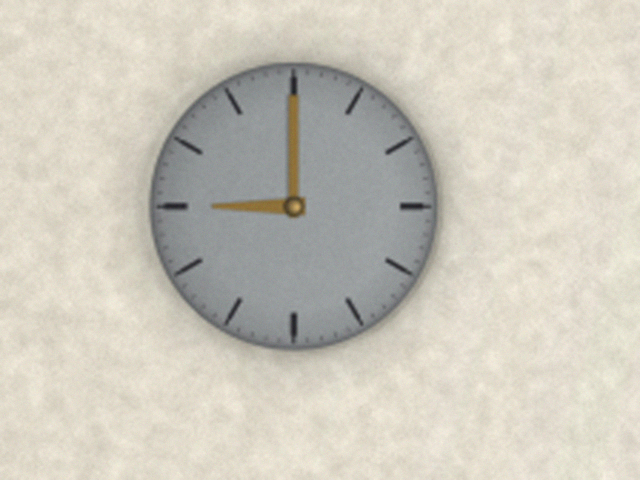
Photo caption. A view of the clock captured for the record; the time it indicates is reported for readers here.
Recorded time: 9:00
